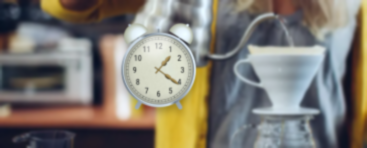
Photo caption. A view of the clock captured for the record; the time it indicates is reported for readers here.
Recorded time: 1:21
